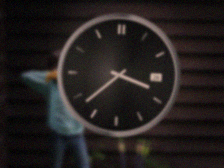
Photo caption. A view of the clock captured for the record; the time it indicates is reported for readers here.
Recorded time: 3:38
